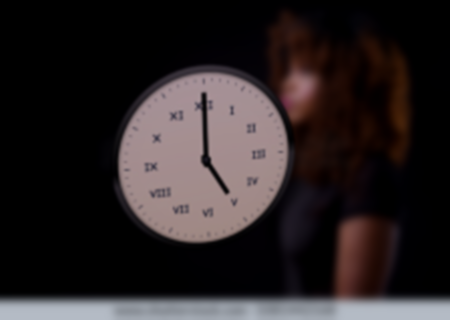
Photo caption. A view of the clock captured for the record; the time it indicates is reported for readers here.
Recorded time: 5:00
